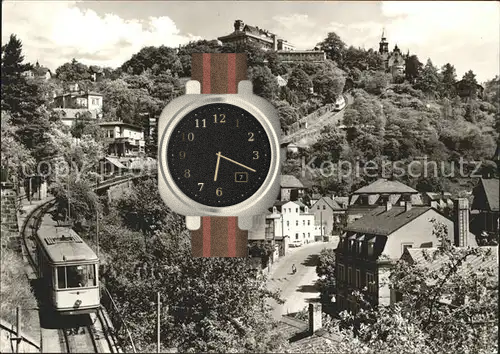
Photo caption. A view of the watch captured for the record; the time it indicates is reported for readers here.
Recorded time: 6:19
